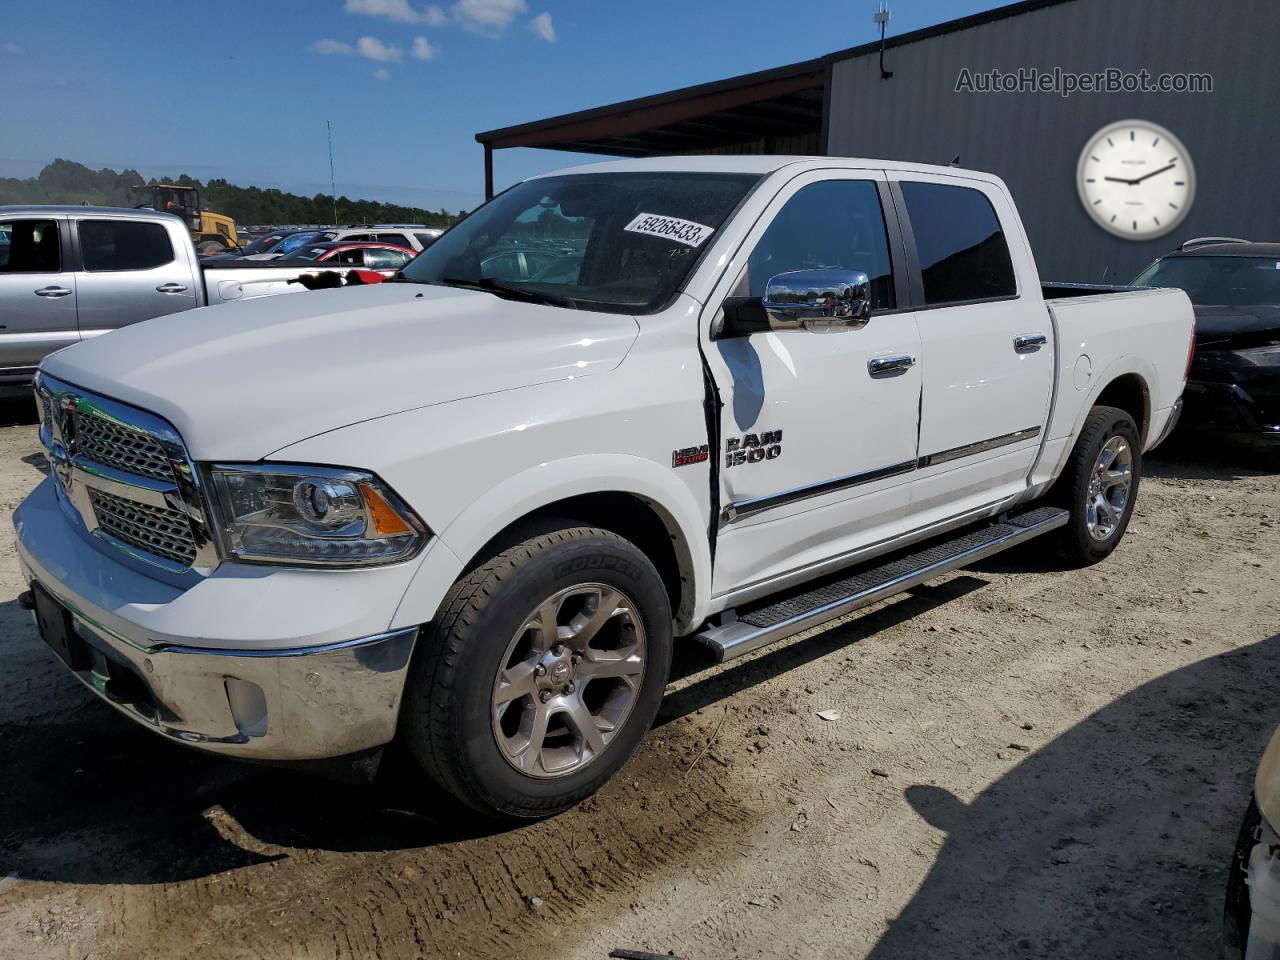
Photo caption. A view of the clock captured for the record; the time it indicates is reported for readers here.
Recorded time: 9:11
